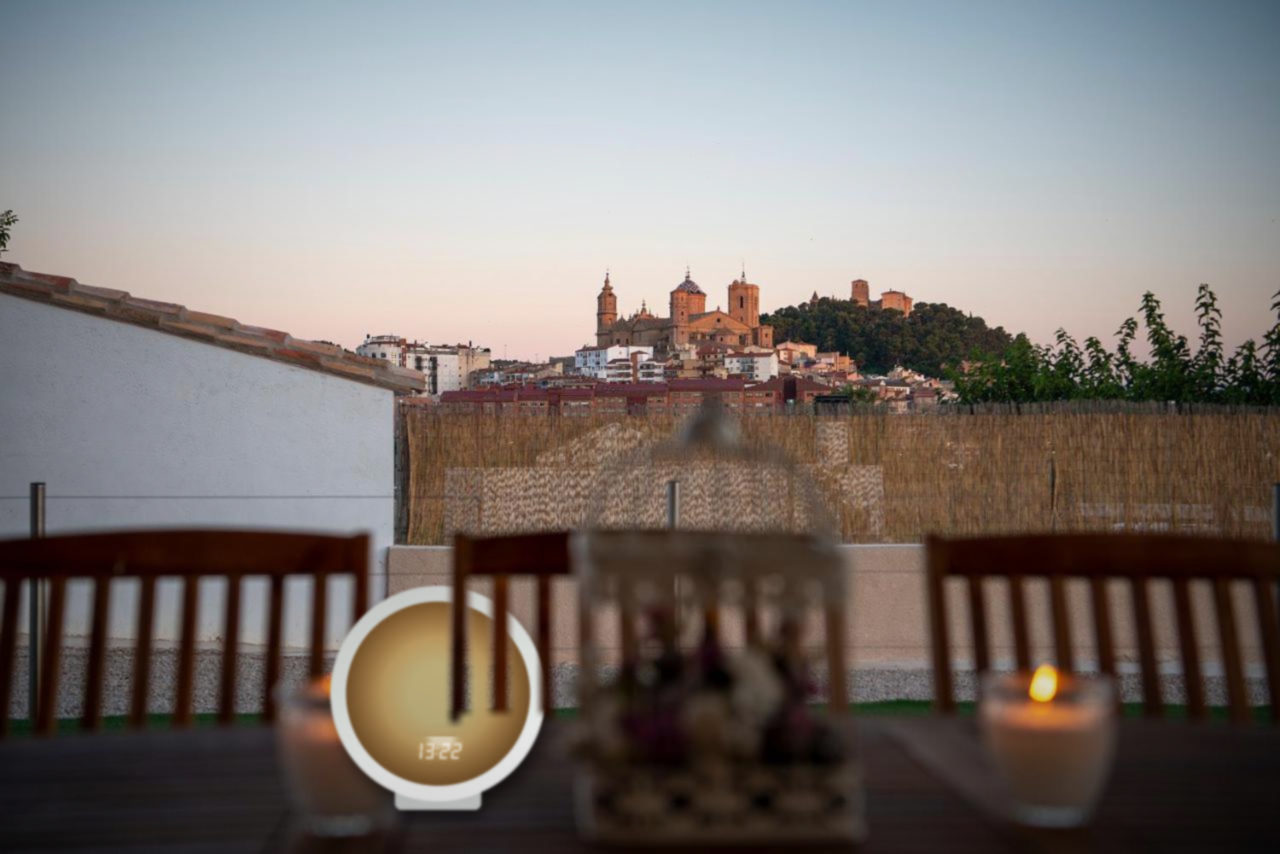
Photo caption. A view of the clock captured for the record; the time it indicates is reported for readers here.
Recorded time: 13:22
